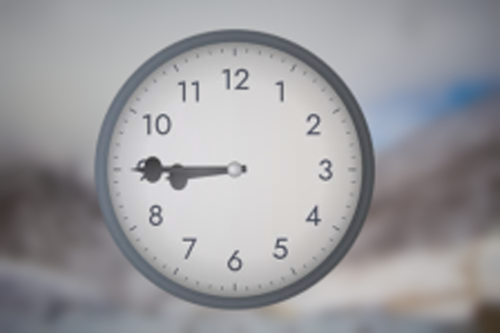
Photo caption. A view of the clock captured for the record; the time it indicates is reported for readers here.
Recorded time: 8:45
